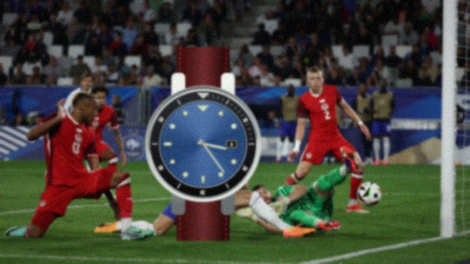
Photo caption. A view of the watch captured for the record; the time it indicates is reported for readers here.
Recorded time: 3:24
